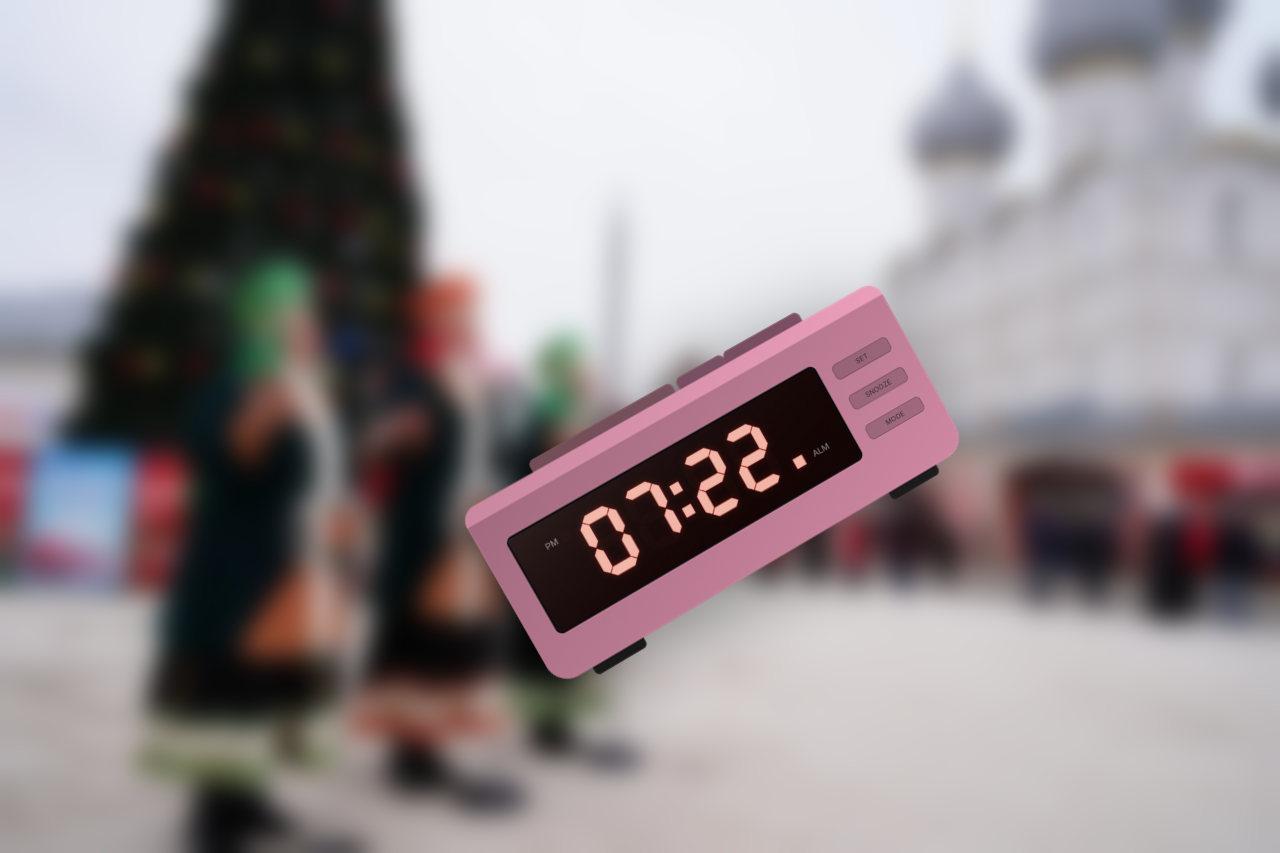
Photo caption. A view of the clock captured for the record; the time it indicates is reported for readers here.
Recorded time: 7:22
